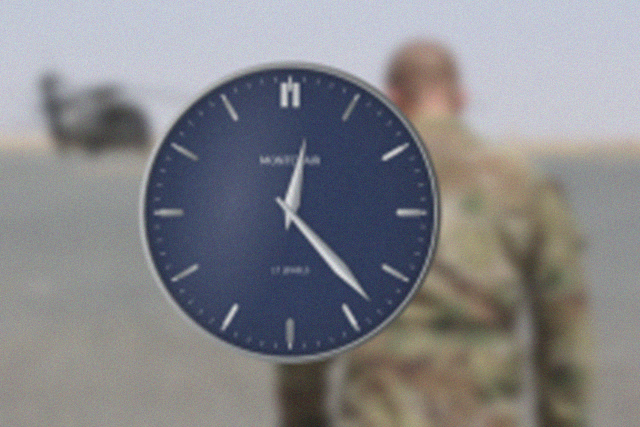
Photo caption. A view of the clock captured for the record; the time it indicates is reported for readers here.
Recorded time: 12:23
